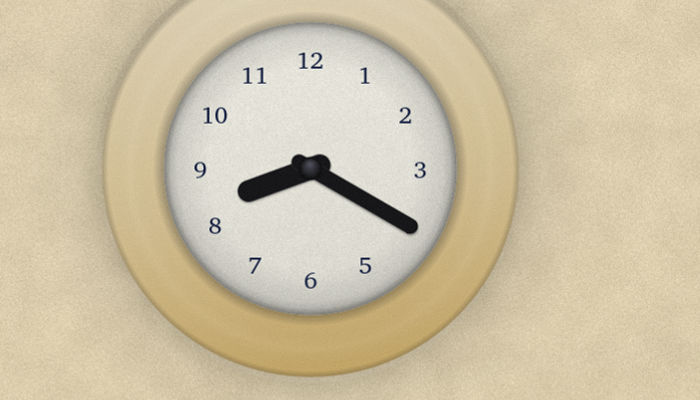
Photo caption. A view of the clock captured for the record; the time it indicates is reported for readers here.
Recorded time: 8:20
